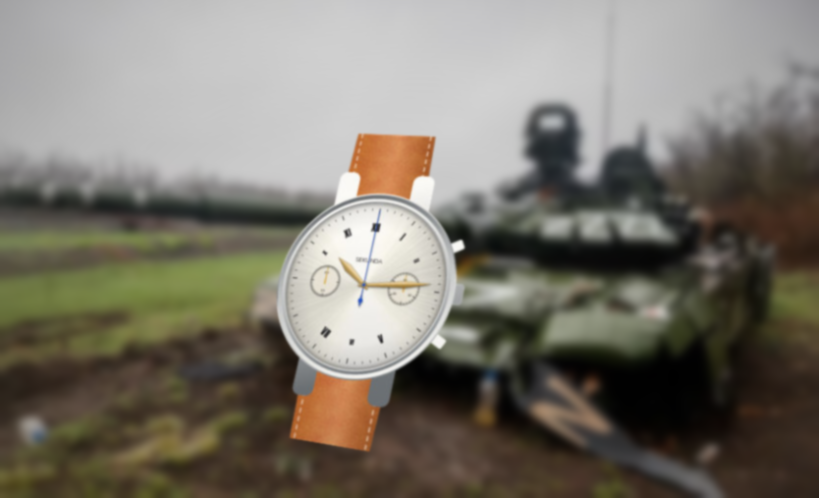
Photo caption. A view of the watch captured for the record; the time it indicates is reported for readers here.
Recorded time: 10:14
